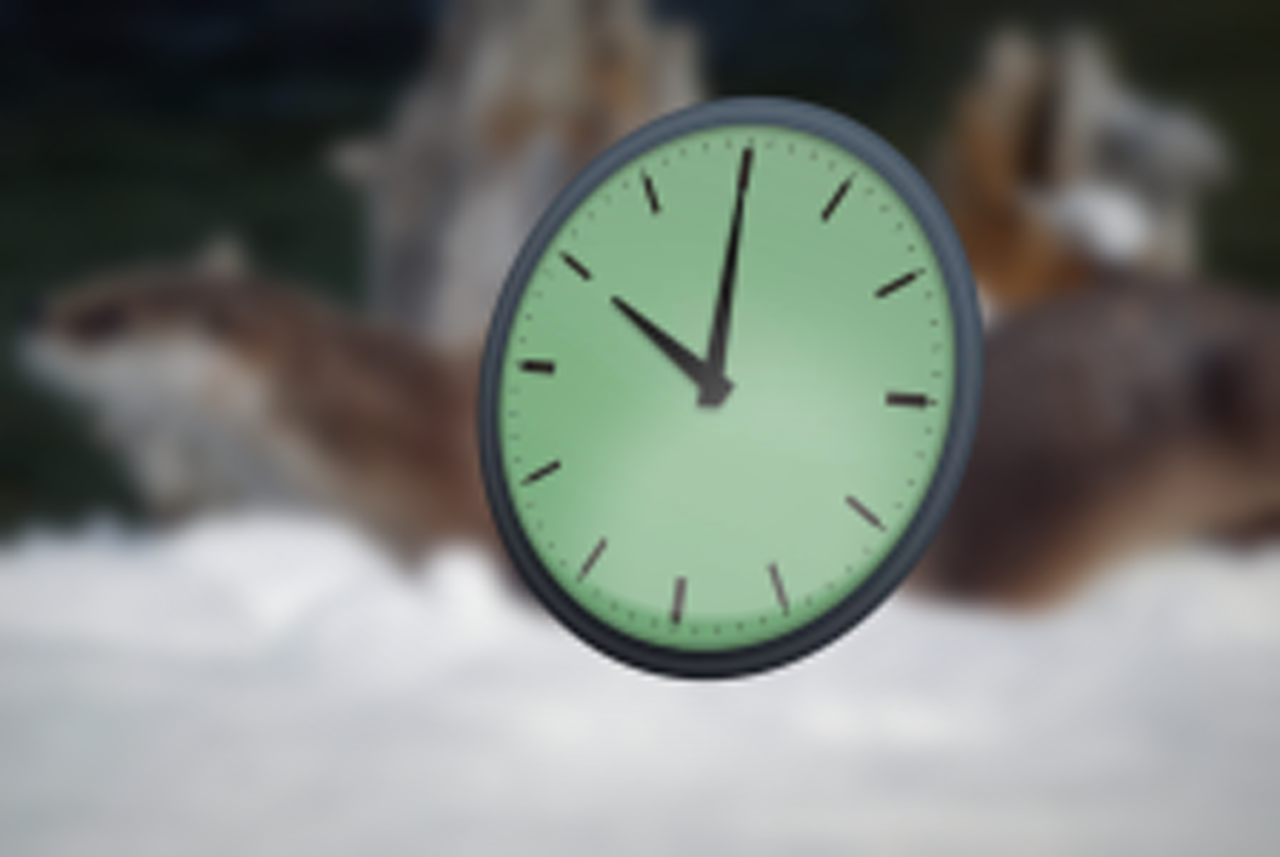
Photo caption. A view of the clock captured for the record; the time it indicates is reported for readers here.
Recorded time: 10:00
